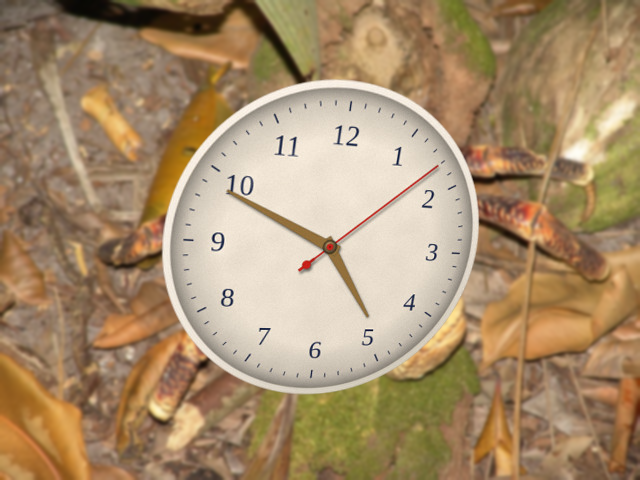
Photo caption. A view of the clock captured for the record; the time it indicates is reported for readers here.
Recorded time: 4:49:08
